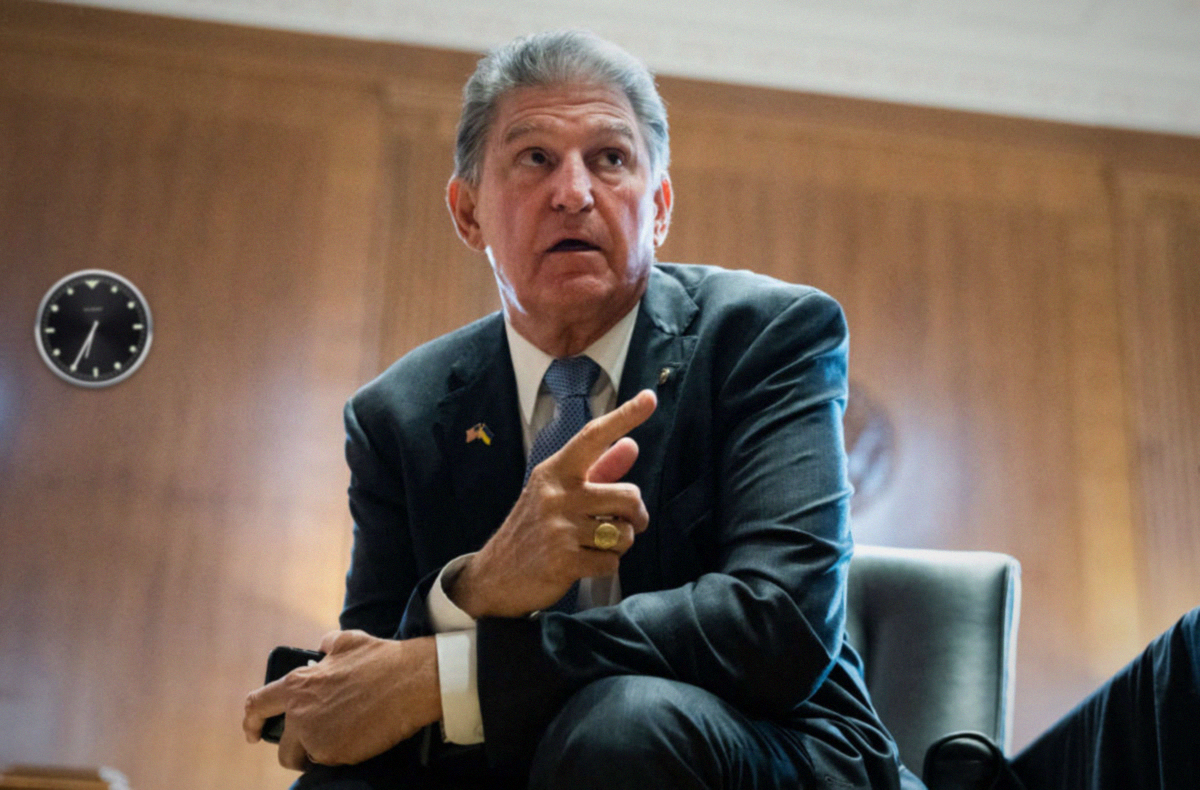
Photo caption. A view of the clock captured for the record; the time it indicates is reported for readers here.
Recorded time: 6:35
